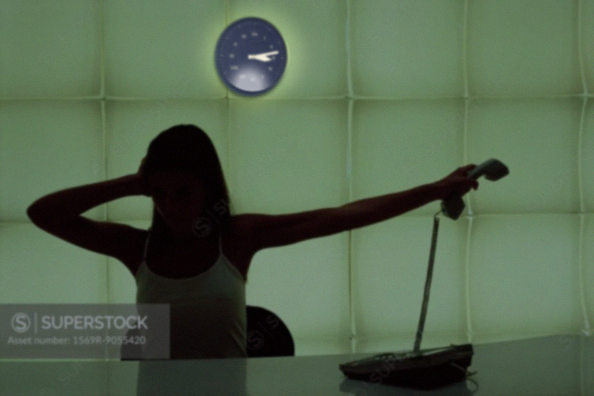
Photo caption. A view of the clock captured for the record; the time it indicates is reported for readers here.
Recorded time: 3:13
